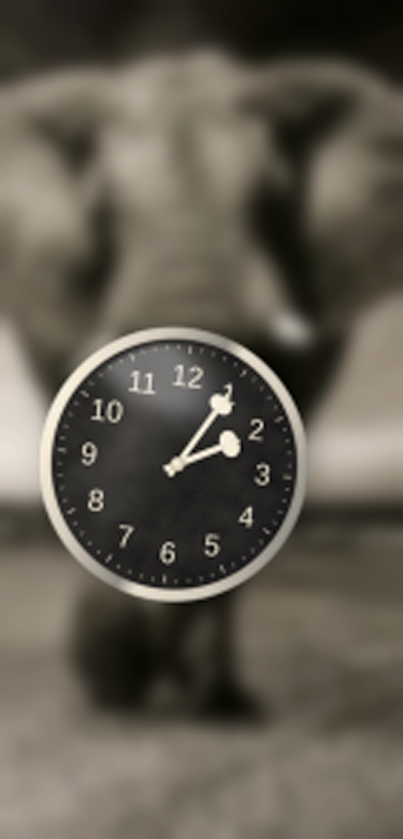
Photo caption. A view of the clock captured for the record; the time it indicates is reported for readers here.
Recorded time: 2:05
